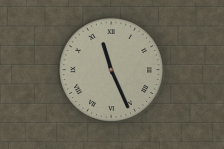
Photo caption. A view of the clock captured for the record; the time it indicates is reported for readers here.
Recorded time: 11:26
